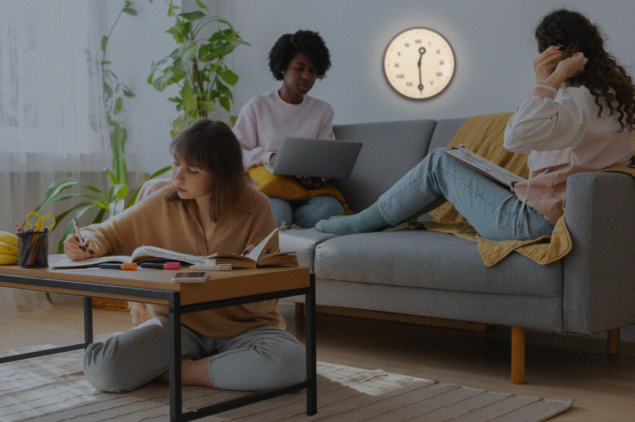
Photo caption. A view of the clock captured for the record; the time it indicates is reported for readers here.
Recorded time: 12:30
